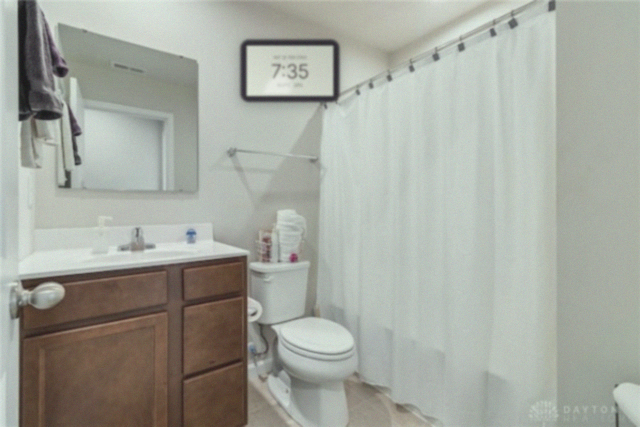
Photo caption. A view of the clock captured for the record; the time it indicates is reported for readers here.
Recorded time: 7:35
